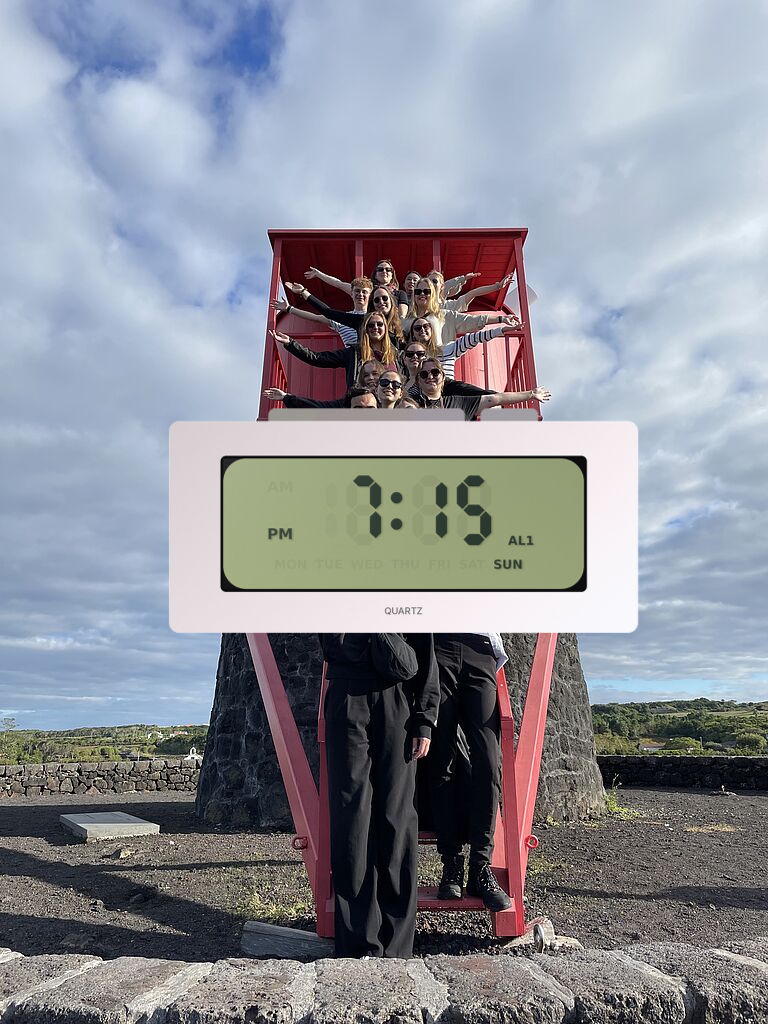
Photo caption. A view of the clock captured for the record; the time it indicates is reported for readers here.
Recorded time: 7:15
